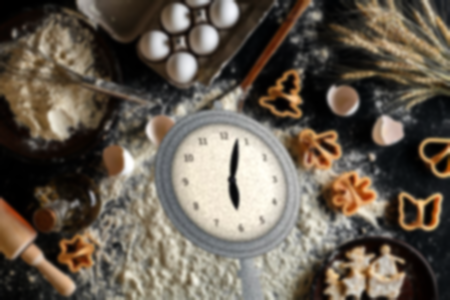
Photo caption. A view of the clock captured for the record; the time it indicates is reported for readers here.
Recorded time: 6:03
